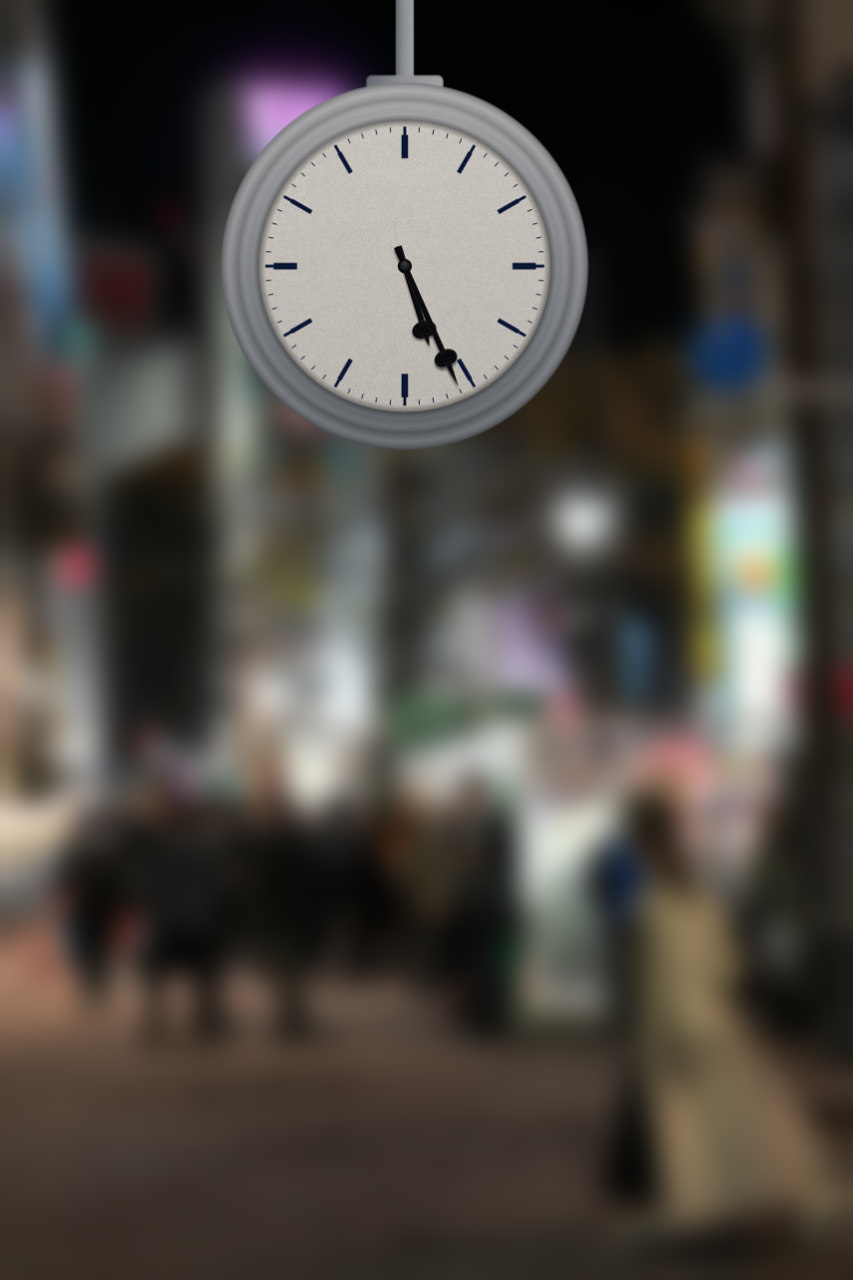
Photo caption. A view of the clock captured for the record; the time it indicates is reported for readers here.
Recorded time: 5:26
